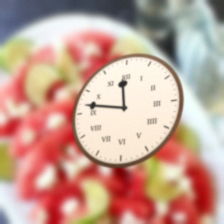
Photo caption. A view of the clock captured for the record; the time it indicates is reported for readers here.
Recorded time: 11:47
